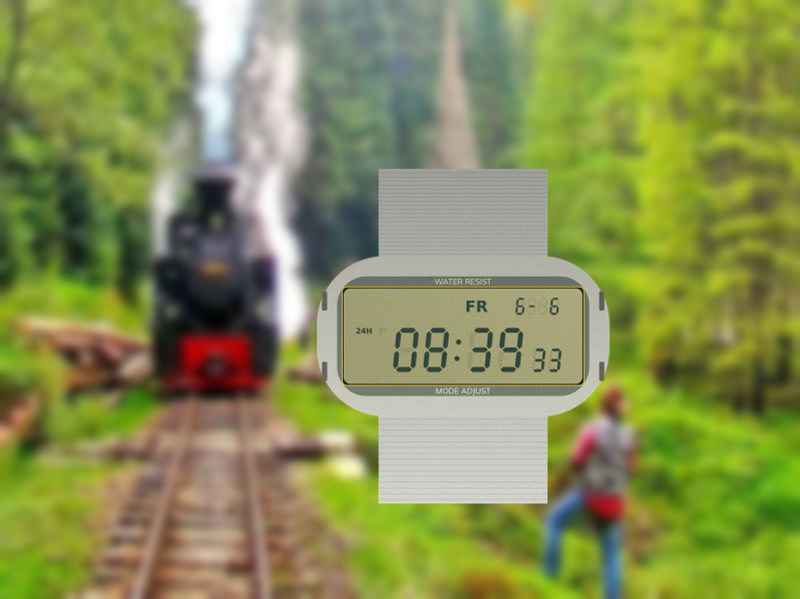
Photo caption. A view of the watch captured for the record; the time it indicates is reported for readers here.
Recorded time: 8:39:33
